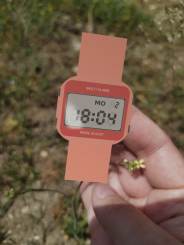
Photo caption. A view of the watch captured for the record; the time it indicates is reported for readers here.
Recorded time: 18:04
